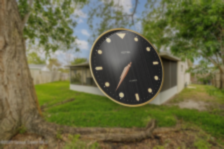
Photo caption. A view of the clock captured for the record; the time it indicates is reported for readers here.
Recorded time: 7:37
